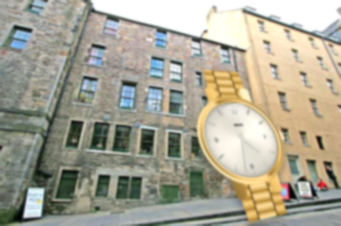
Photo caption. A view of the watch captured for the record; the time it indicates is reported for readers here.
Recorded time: 4:32
